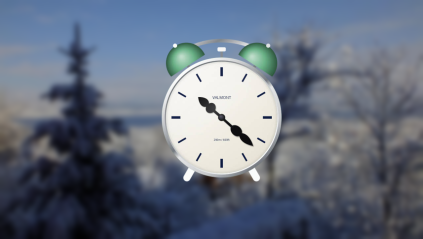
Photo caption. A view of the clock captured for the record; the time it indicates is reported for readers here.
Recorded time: 10:22
